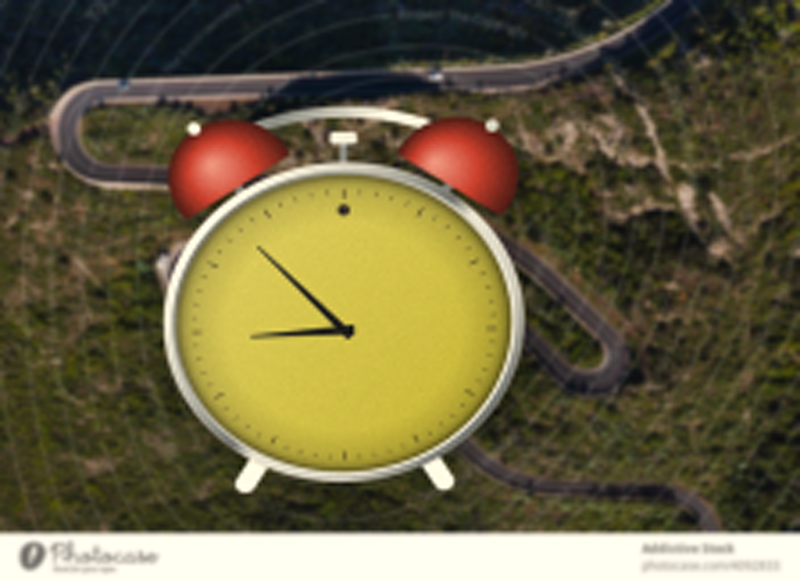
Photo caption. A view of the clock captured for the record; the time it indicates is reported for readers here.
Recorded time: 8:53
